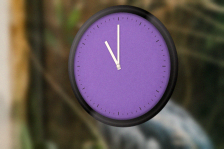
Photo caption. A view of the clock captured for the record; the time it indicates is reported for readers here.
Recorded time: 11:00
